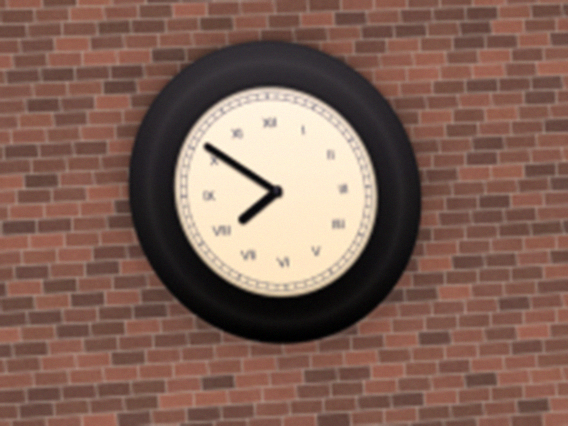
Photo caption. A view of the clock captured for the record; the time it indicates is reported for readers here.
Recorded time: 7:51
